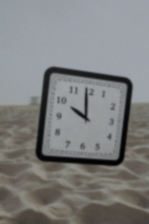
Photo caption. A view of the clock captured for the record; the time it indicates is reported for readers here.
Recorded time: 9:59
